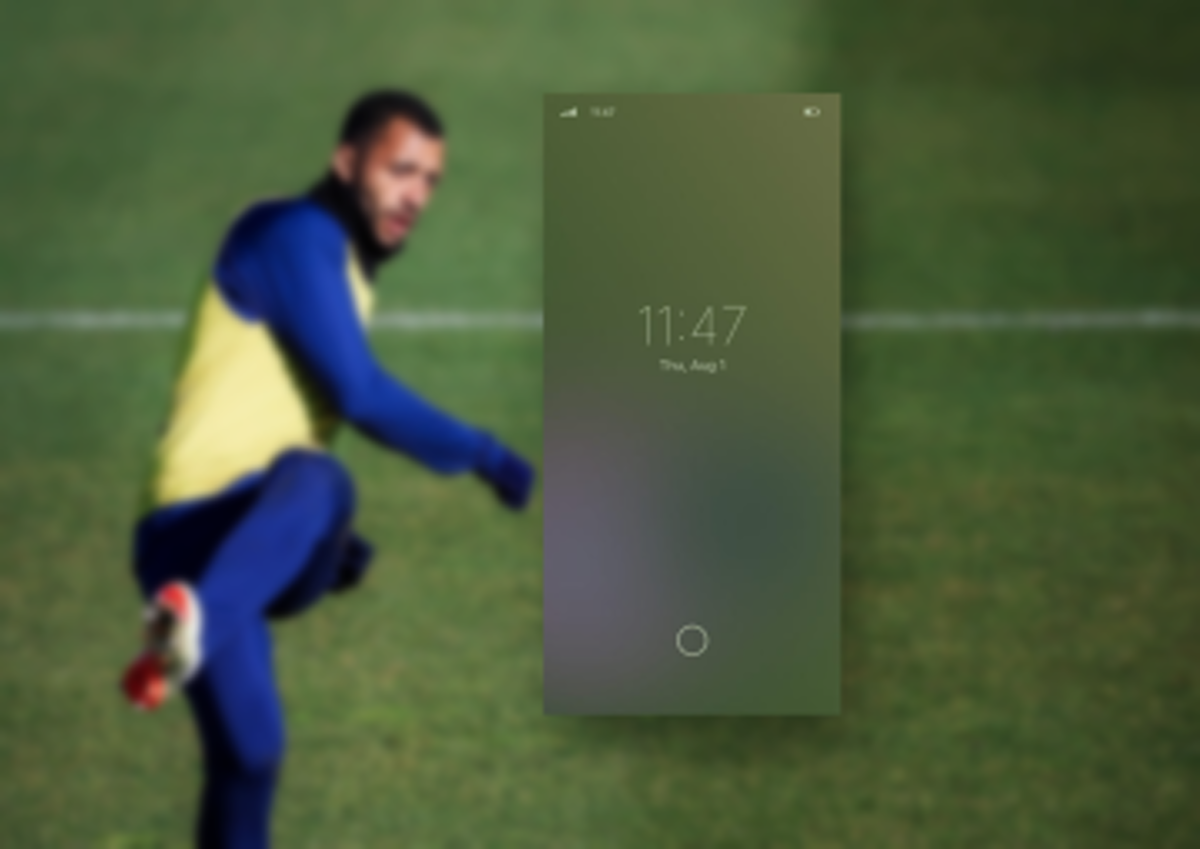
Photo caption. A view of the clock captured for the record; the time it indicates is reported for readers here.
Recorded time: 11:47
